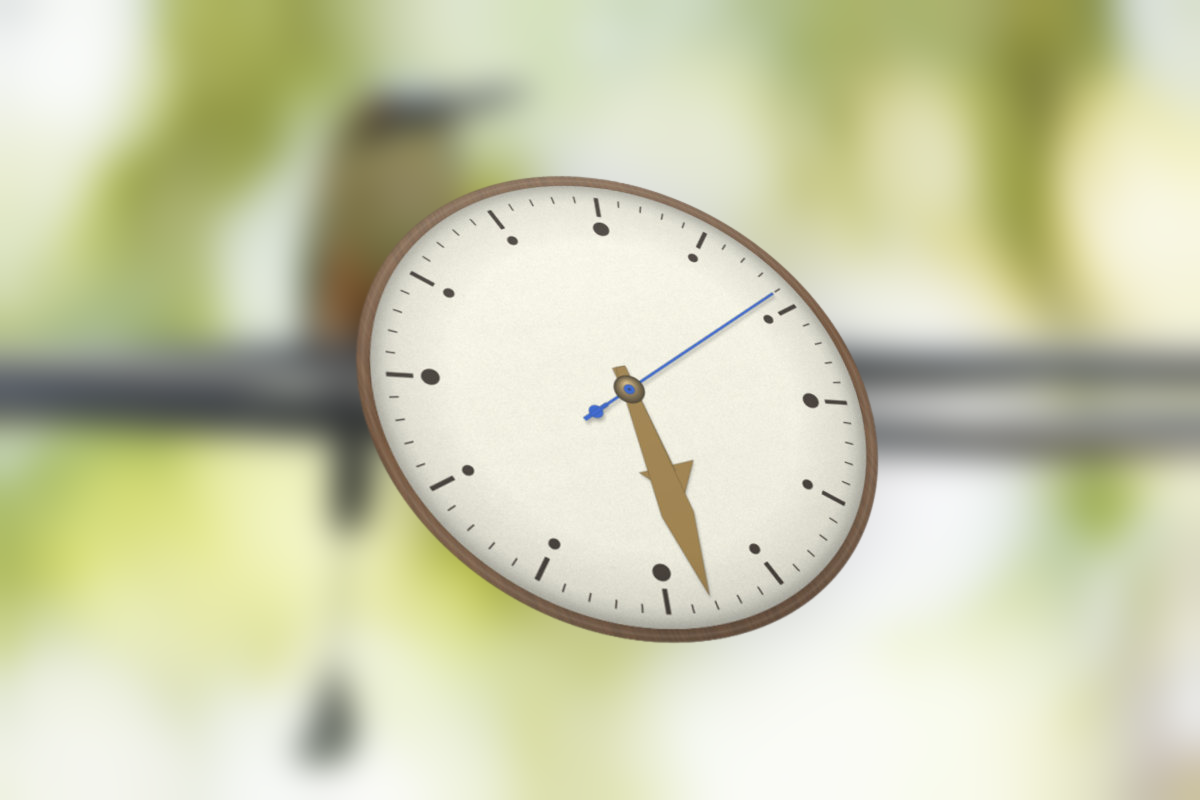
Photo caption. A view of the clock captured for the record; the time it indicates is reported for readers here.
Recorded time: 5:28:09
